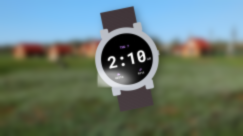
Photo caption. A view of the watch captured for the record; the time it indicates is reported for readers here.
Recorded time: 2:10
